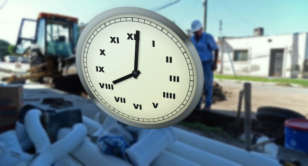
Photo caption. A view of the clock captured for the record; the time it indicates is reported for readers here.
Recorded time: 8:01
